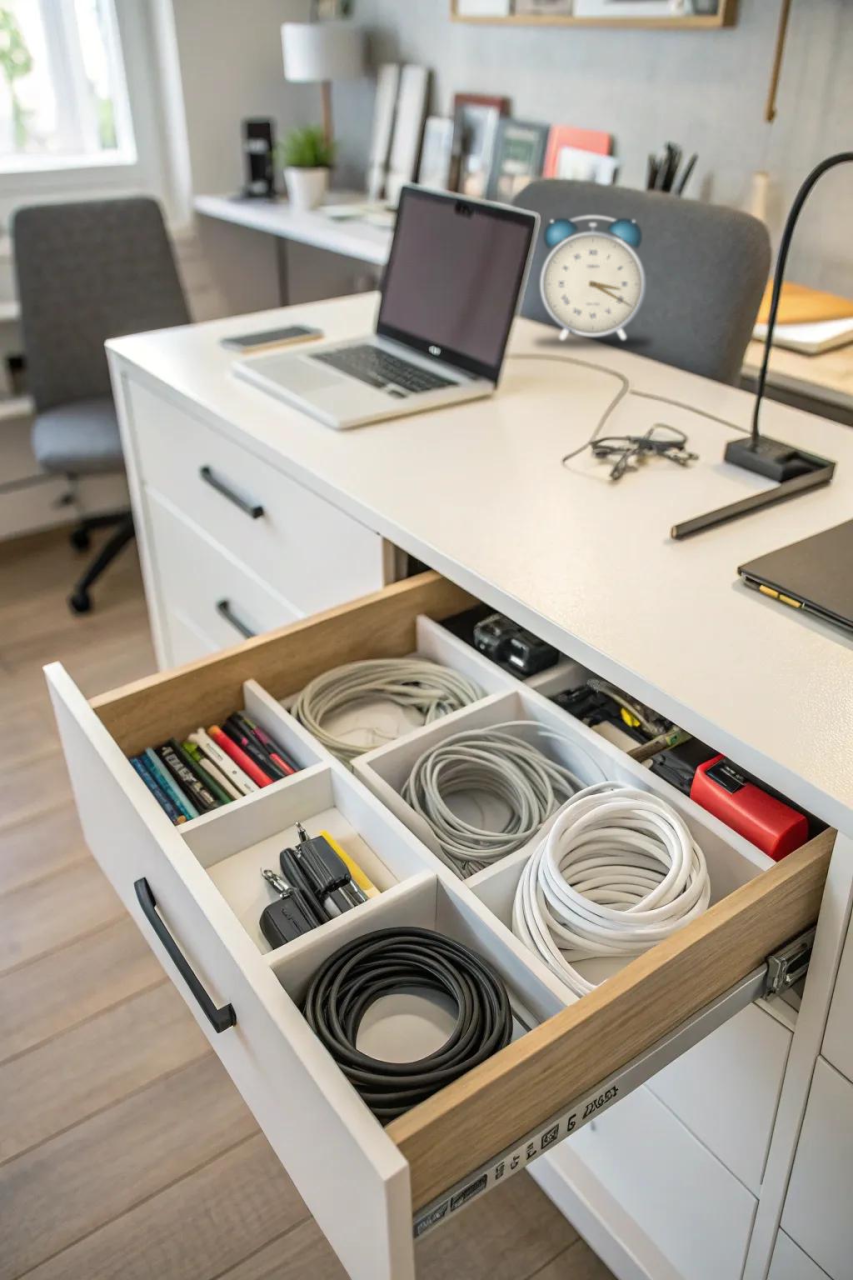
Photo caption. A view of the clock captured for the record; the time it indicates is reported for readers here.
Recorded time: 3:20
